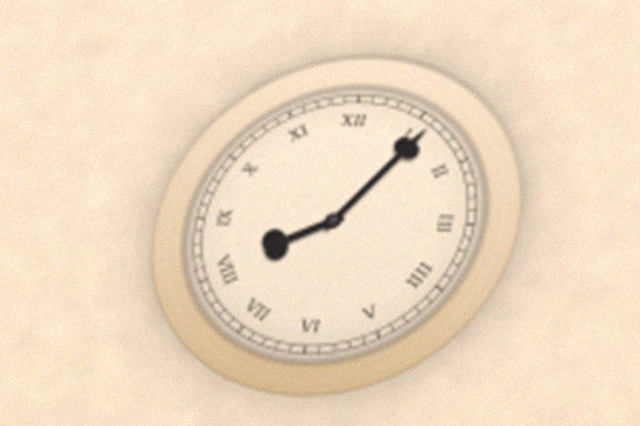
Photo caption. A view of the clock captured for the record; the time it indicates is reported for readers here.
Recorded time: 8:06
